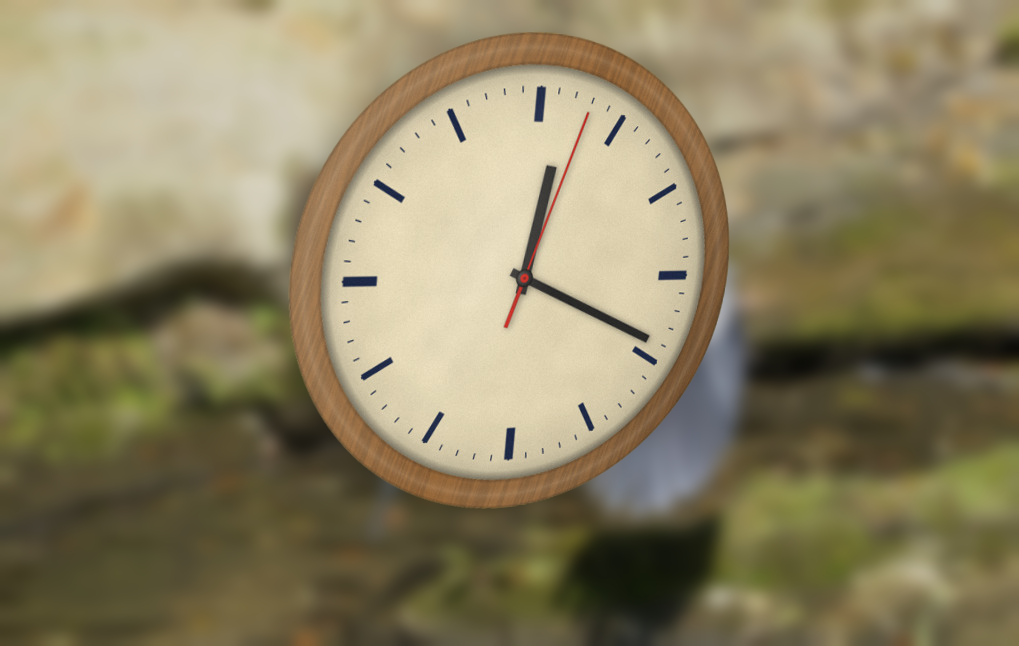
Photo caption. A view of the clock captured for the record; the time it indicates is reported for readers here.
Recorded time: 12:19:03
